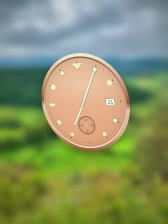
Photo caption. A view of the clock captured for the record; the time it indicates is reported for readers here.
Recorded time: 7:05
